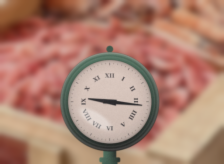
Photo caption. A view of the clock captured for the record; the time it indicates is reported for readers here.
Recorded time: 9:16
